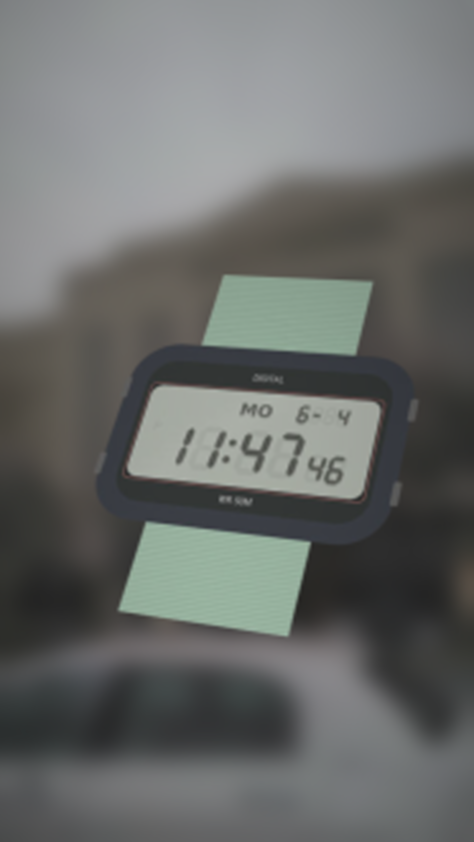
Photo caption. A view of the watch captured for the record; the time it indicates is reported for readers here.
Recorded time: 11:47:46
